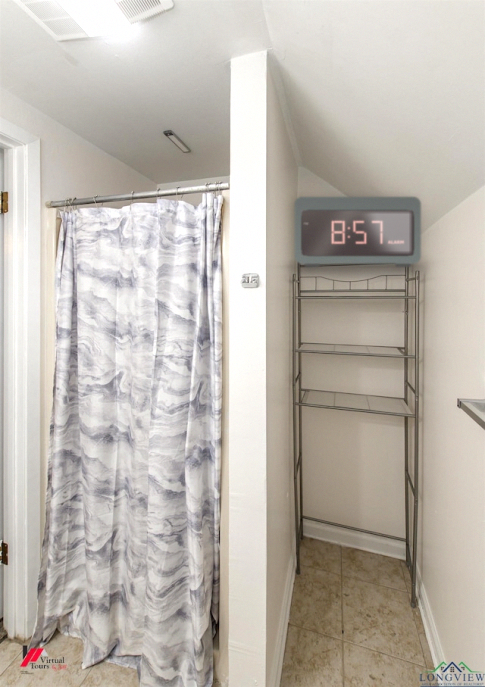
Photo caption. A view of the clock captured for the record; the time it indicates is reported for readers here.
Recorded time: 8:57
